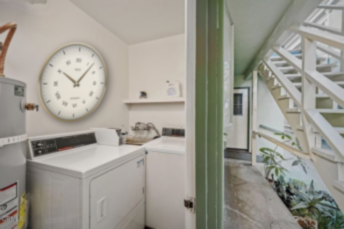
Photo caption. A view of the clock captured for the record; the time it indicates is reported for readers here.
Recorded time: 10:07
